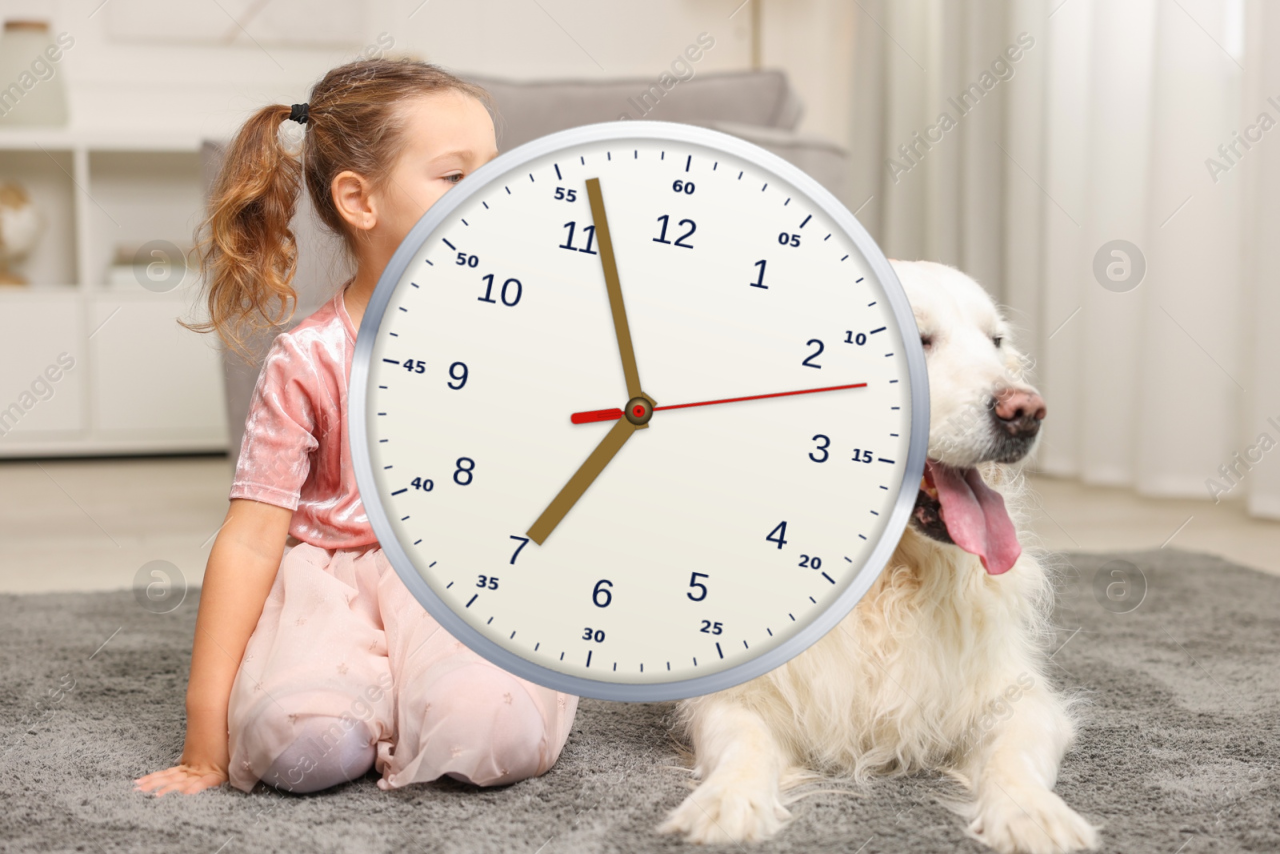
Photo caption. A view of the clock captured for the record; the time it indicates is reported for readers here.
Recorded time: 6:56:12
